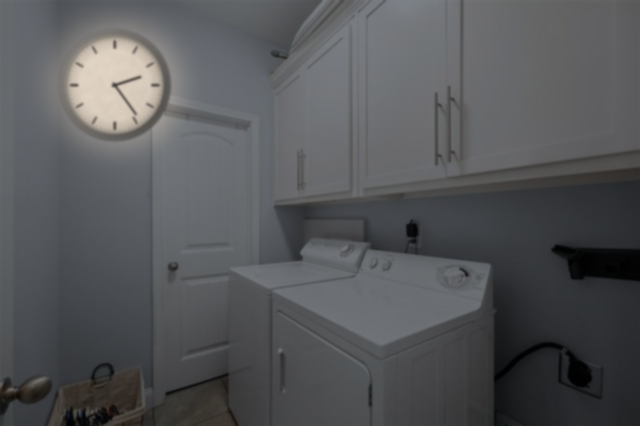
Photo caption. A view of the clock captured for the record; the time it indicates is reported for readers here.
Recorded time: 2:24
